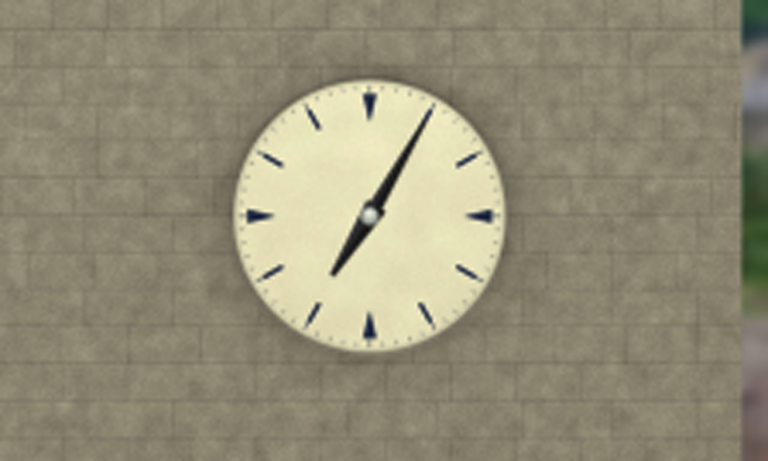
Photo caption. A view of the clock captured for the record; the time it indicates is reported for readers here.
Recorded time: 7:05
